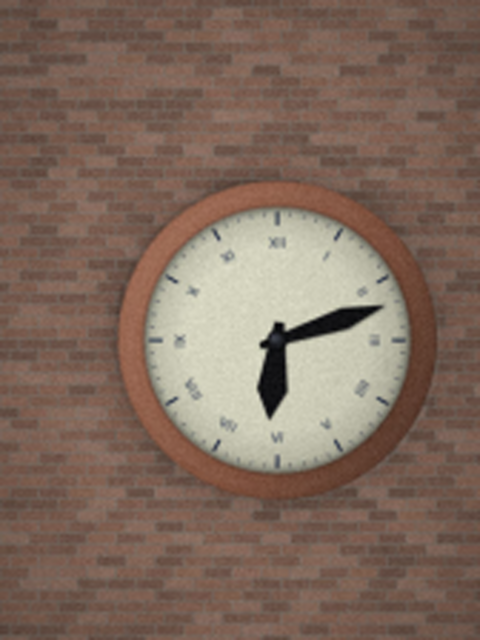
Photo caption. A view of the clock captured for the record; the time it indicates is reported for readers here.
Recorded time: 6:12
